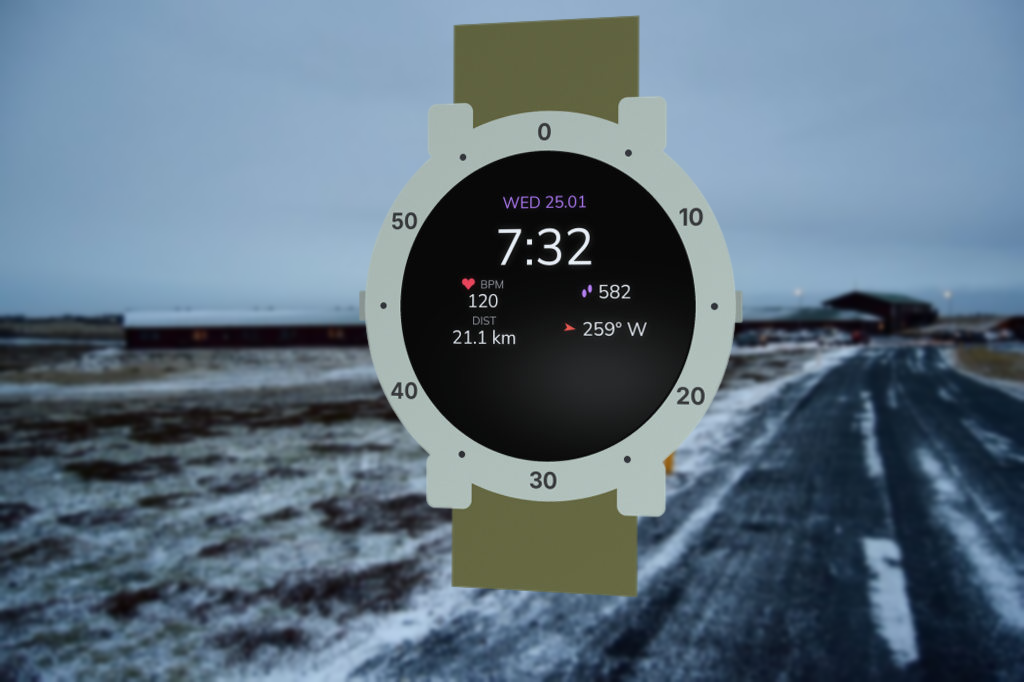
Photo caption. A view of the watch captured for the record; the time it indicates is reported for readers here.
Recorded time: 7:32
